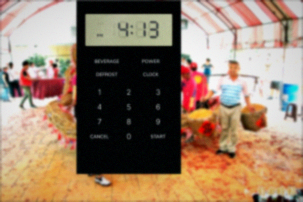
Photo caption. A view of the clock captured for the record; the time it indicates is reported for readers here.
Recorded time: 4:13
